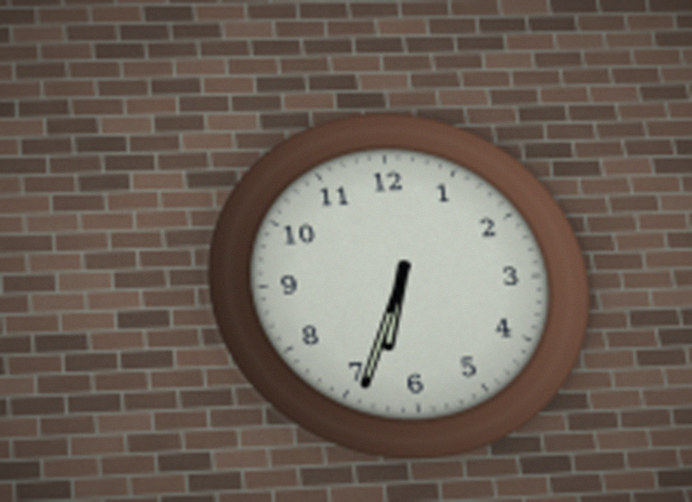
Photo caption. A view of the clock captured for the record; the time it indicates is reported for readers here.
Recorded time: 6:34
